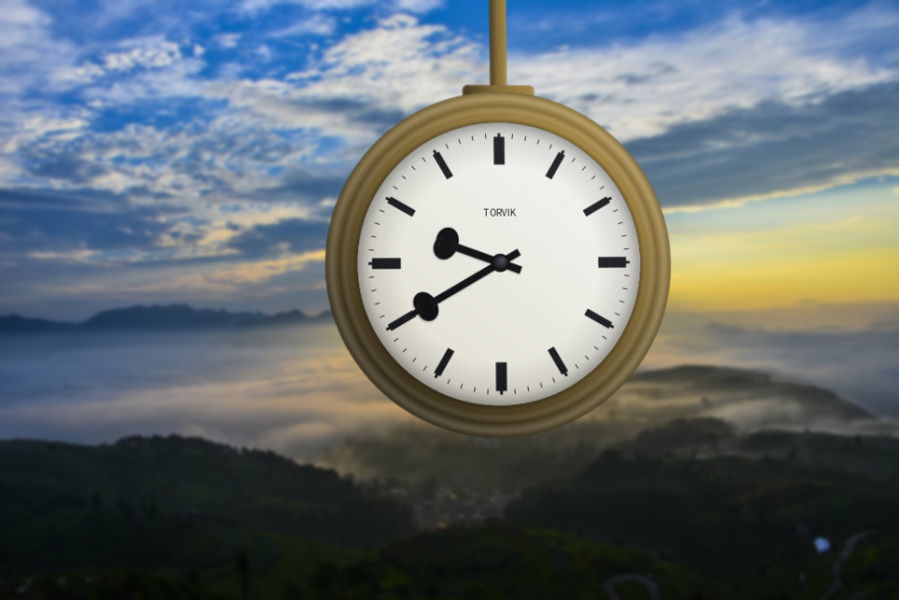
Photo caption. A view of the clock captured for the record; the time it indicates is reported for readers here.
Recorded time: 9:40
